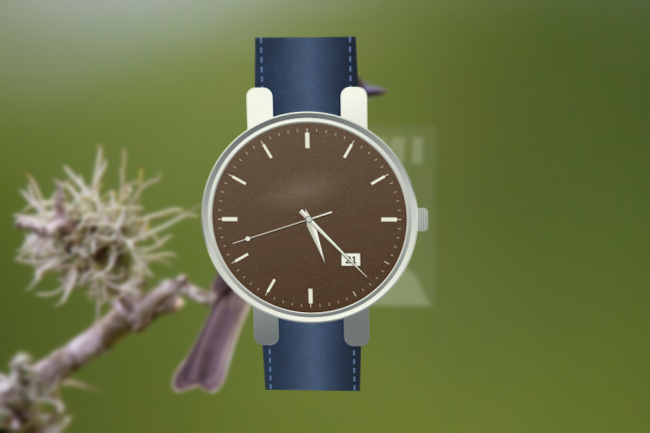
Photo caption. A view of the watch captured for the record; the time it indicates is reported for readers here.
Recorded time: 5:22:42
